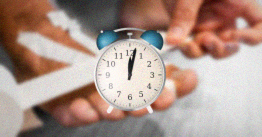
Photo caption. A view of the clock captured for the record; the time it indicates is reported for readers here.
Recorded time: 12:02
